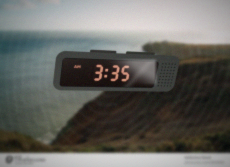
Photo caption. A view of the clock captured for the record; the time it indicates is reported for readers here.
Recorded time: 3:35
